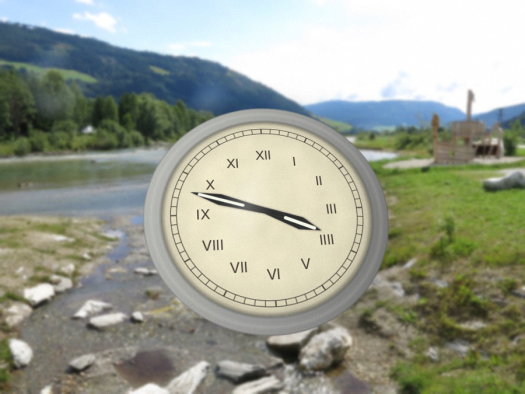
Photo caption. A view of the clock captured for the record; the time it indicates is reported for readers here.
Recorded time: 3:48
